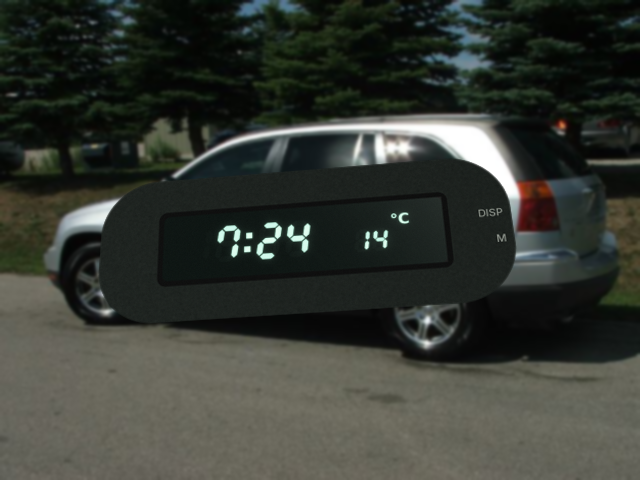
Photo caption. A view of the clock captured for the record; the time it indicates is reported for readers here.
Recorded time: 7:24
